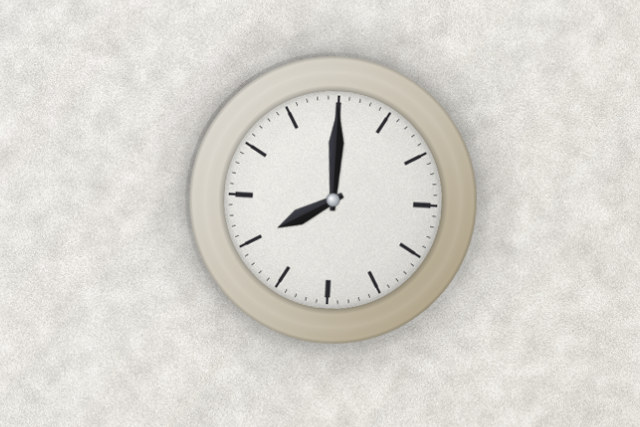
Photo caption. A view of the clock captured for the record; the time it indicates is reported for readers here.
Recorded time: 8:00
